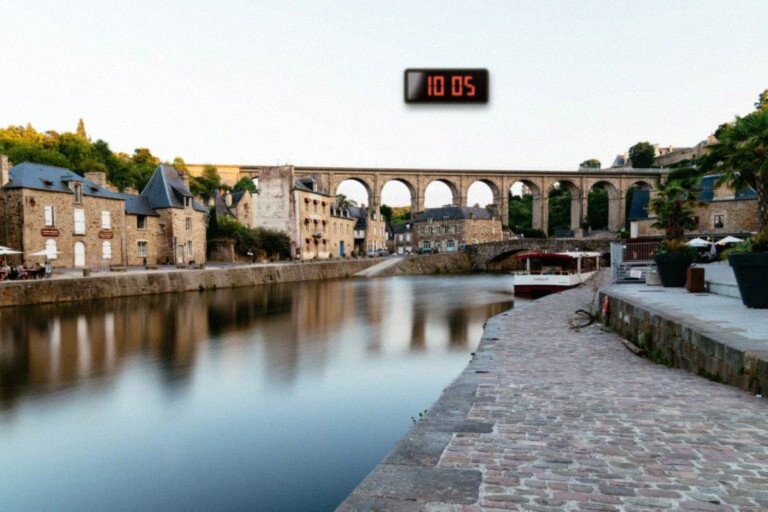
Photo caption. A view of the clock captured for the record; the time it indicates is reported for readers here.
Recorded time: 10:05
